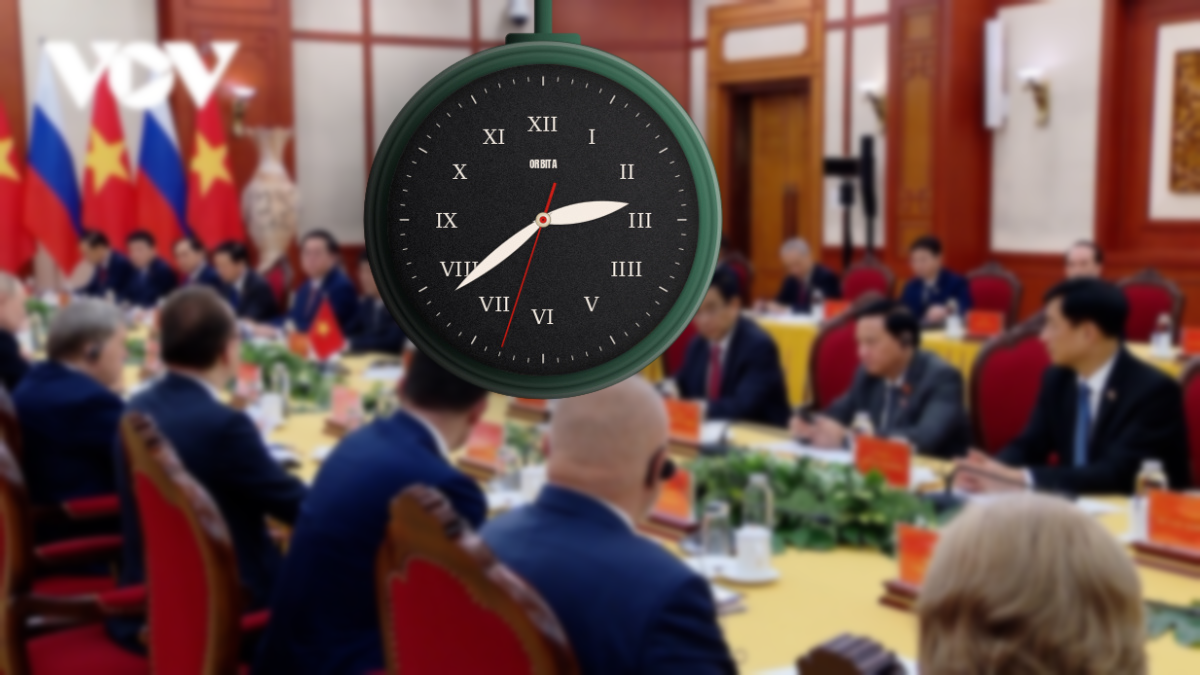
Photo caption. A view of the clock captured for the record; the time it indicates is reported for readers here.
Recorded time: 2:38:33
